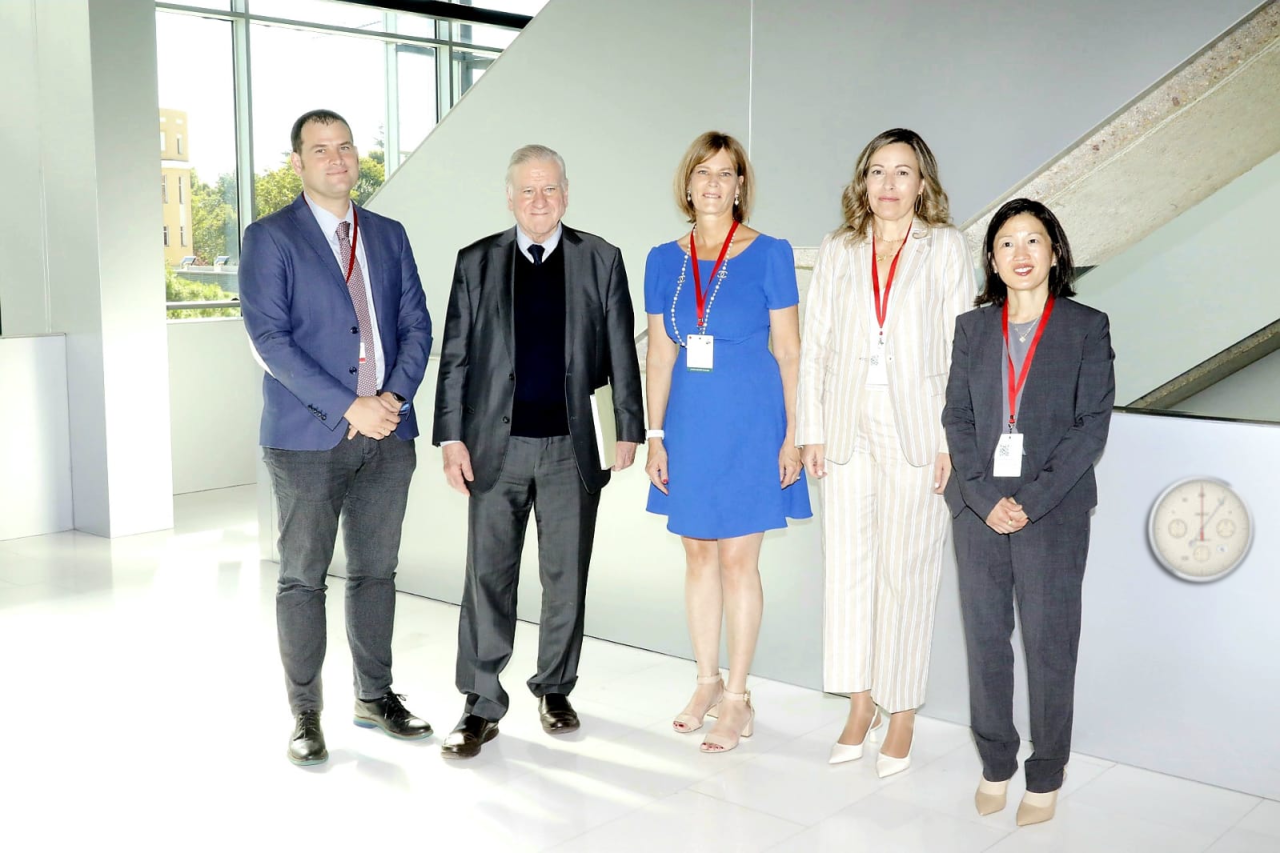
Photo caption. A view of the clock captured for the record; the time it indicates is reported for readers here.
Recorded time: 7:06
